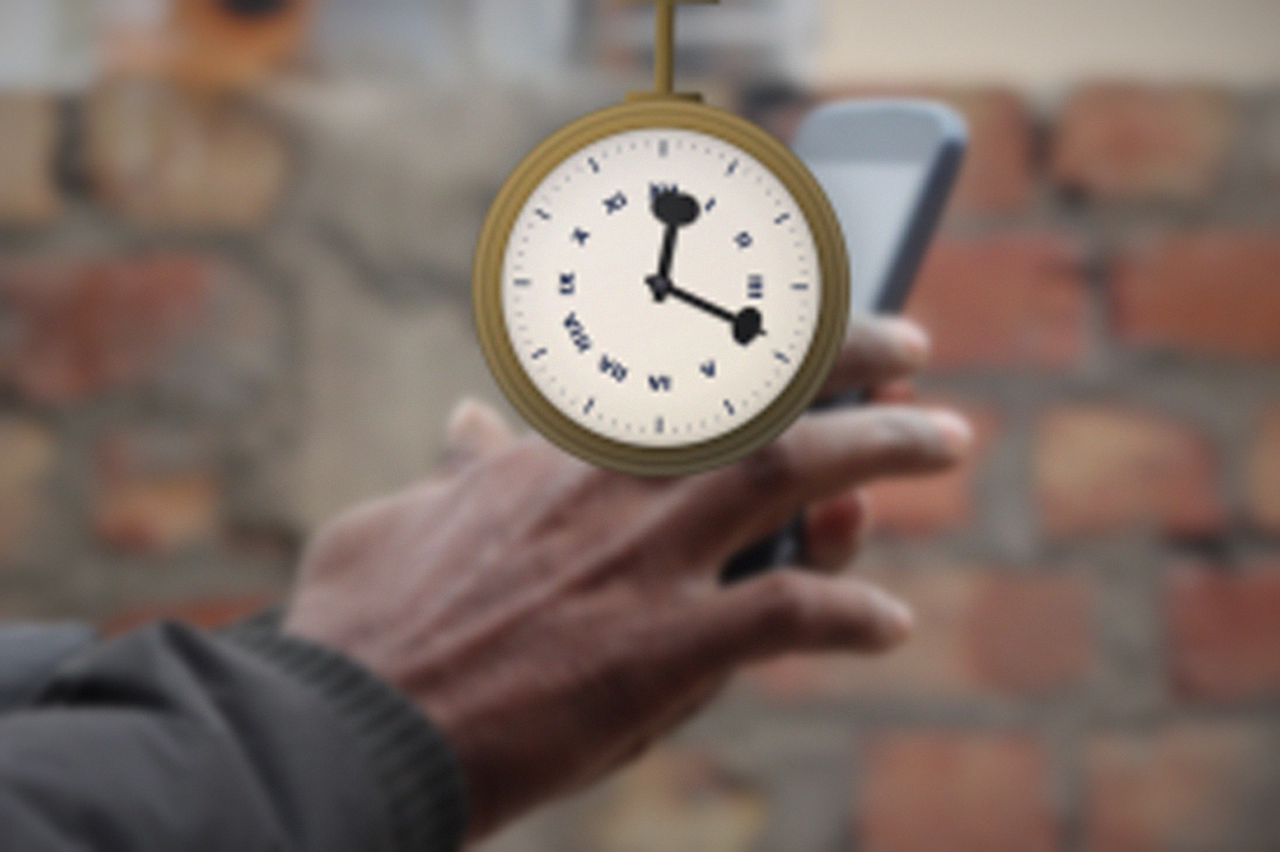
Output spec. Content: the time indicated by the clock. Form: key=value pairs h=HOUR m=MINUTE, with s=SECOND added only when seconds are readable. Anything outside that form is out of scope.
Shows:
h=12 m=19
